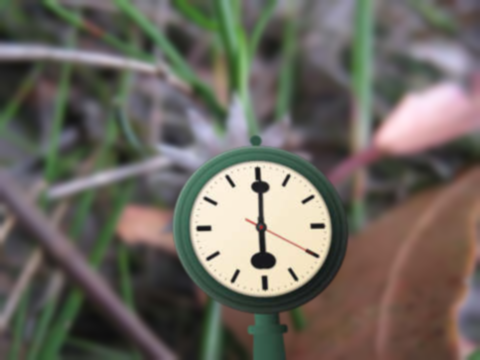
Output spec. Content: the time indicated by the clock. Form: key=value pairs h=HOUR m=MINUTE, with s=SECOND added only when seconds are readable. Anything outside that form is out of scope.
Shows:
h=6 m=0 s=20
